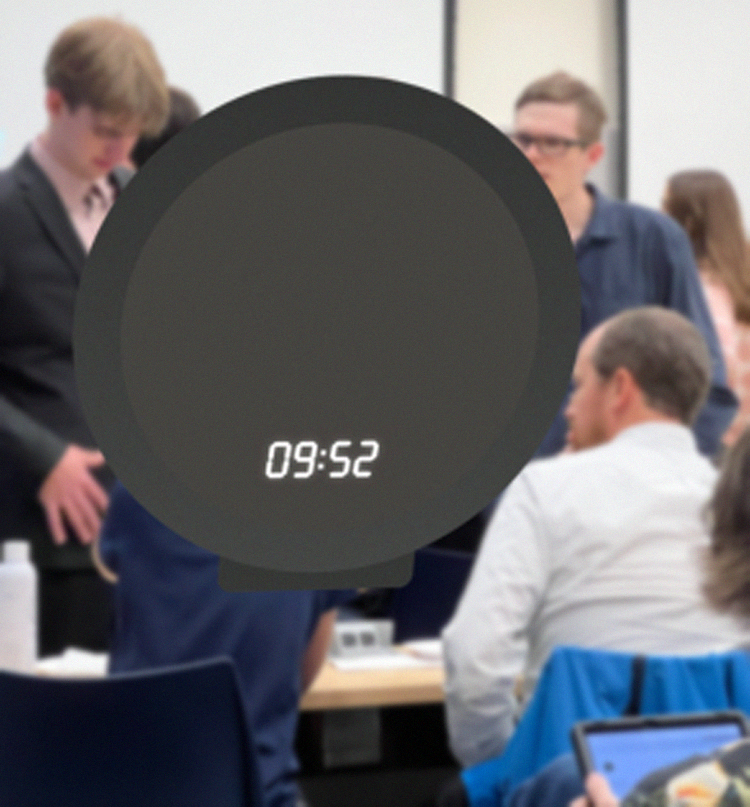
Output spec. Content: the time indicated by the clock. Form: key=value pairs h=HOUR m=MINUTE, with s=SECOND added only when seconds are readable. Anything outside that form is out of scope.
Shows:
h=9 m=52
